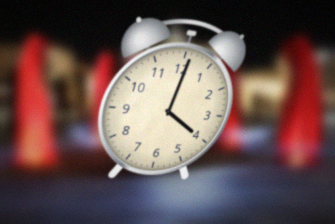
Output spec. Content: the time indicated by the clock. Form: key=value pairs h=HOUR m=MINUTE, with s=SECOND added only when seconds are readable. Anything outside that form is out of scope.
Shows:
h=4 m=1
